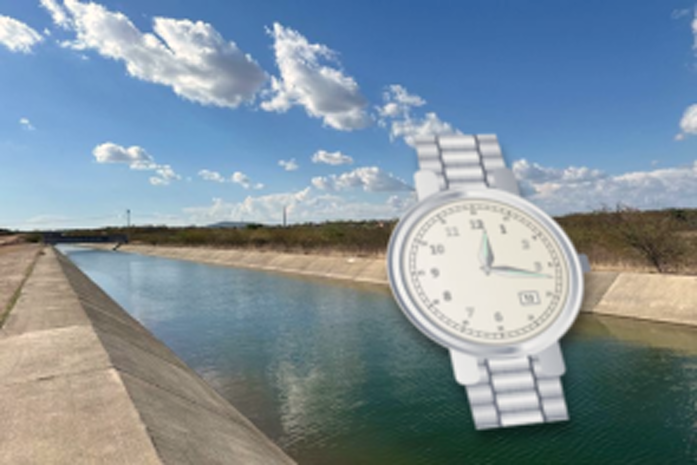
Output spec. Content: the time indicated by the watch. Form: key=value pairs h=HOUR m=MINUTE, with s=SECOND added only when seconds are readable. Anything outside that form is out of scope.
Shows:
h=12 m=17
